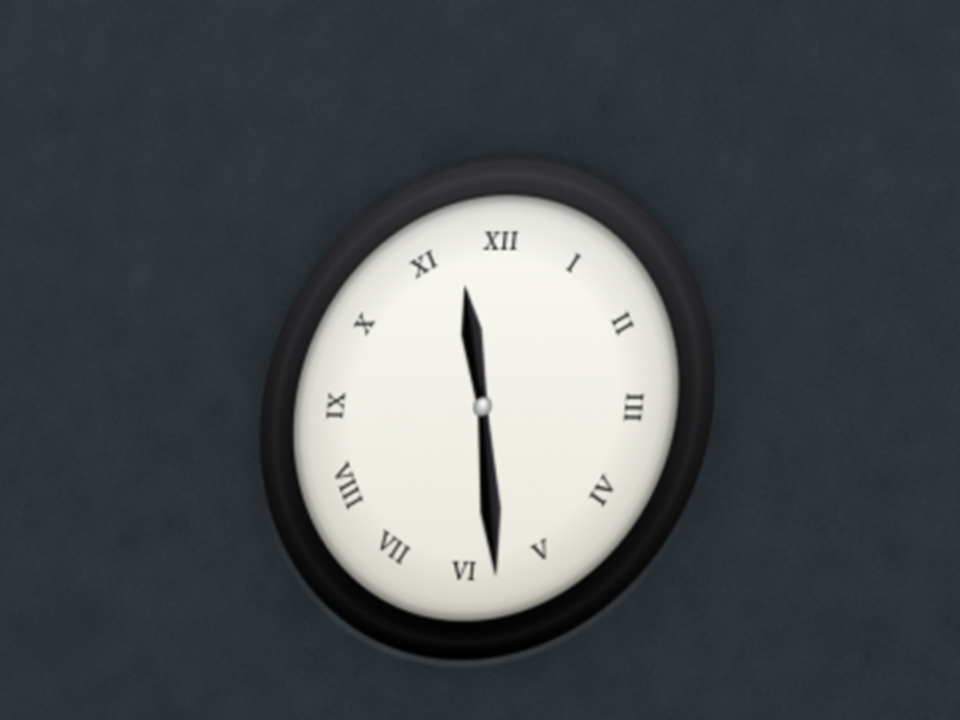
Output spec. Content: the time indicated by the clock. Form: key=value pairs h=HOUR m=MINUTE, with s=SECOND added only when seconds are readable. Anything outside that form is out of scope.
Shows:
h=11 m=28
